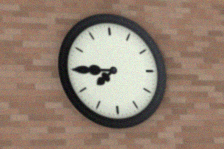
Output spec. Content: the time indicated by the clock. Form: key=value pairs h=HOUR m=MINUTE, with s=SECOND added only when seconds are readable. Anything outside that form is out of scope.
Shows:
h=7 m=45
